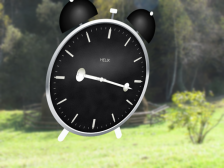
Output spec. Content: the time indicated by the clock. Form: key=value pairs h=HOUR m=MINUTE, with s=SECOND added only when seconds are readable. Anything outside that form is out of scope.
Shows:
h=9 m=17
